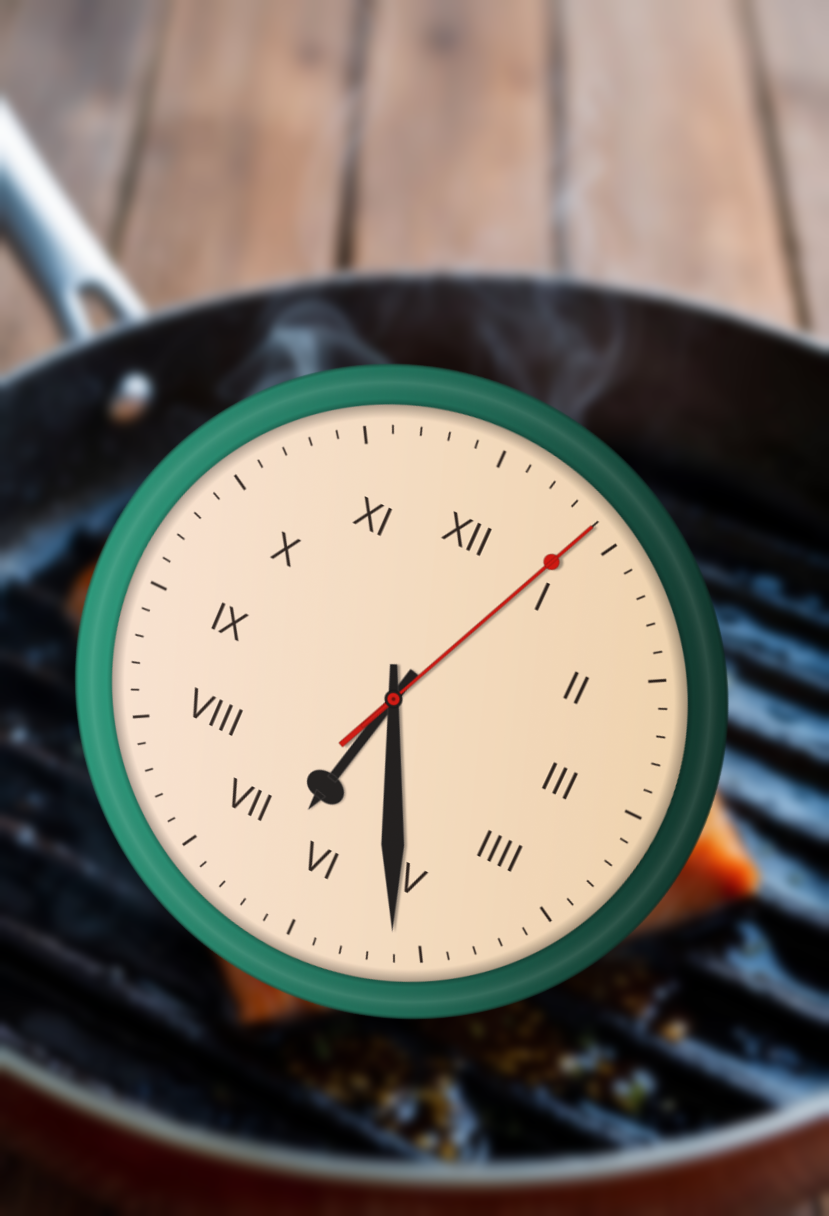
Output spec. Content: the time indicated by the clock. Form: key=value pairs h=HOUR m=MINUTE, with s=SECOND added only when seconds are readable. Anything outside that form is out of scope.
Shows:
h=6 m=26 s=4
